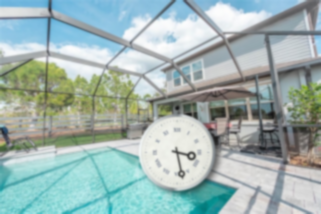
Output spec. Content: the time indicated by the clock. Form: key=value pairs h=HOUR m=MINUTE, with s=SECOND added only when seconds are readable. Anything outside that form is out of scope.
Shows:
h=3 m=28
